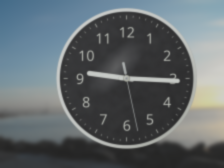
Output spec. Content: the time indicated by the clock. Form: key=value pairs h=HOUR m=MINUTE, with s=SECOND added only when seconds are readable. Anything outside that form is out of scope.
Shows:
h=9 m=15 s=28
